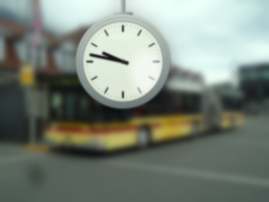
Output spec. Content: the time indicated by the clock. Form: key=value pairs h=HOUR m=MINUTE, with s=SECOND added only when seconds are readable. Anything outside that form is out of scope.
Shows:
h=9 m=47
